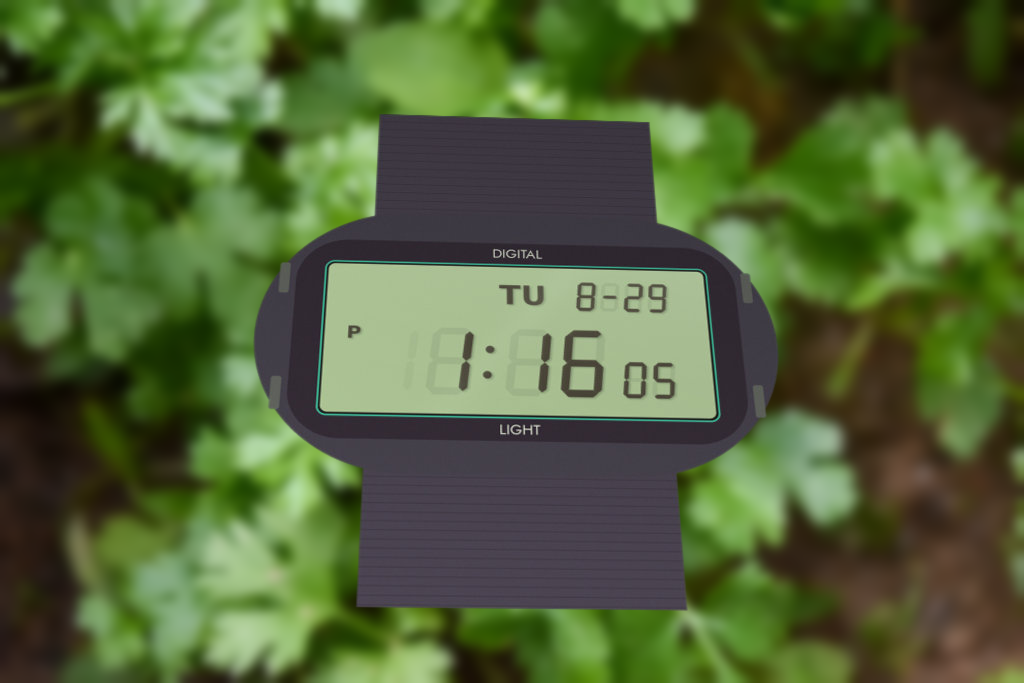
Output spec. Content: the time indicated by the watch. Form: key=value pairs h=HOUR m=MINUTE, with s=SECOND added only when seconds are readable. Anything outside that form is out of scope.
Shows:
h=1 m=16 s=5
